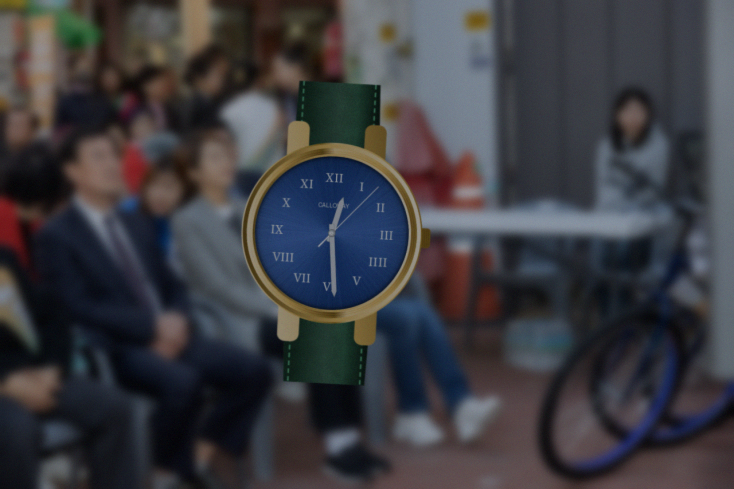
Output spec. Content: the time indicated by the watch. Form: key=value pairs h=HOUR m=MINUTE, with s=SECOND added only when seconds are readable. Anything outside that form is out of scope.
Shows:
h=12 m=29 s=7
